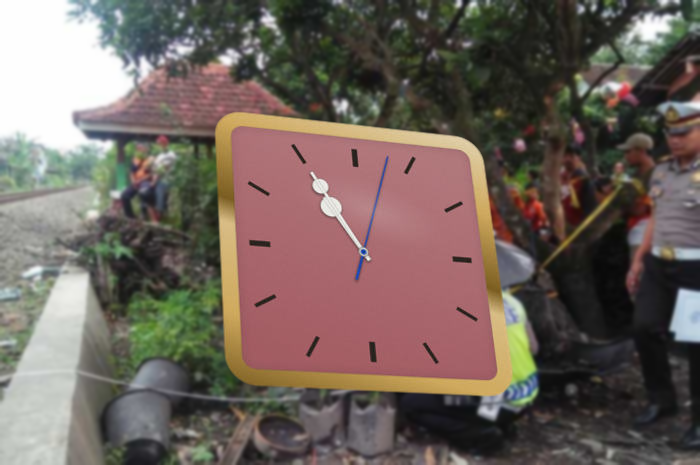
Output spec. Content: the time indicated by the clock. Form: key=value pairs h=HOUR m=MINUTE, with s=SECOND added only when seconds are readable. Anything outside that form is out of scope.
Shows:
h=10 m=55 s=3
